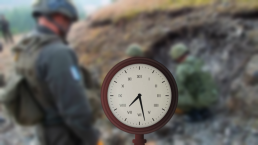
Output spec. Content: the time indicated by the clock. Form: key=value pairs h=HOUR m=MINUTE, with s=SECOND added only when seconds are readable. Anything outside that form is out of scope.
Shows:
h=7 m=28
